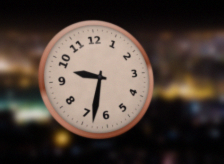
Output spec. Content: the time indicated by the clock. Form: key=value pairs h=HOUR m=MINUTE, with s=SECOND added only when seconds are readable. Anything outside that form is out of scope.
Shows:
h=9 m=33
